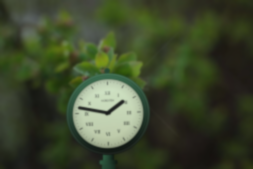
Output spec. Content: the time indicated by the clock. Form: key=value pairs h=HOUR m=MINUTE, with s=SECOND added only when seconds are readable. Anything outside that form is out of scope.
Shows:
h=1 m=47
